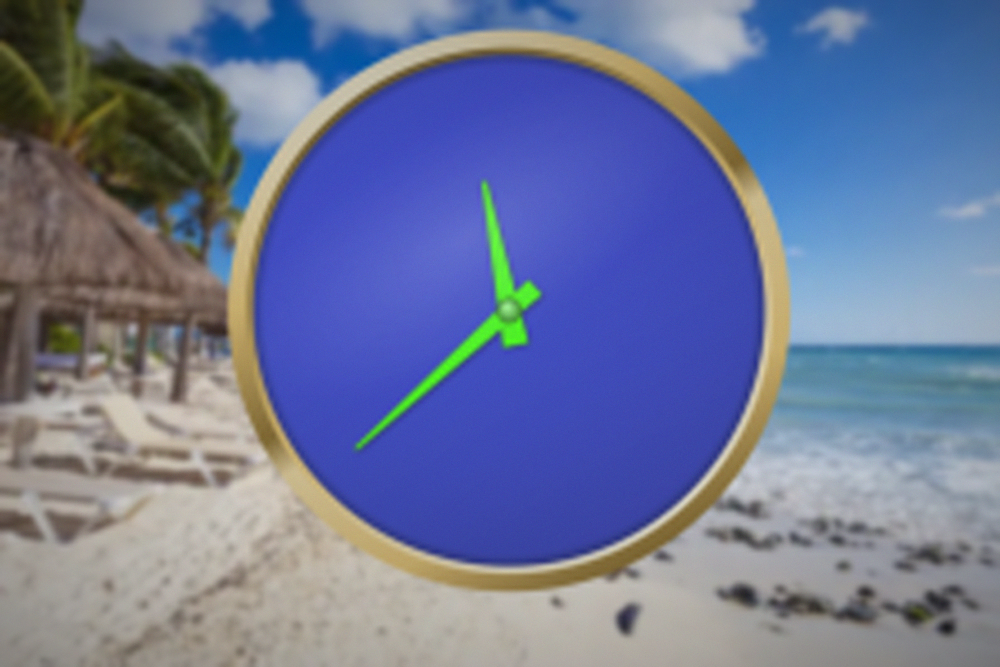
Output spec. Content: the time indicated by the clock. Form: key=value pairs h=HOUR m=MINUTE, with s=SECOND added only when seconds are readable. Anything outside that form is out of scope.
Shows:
h=11 m=38
